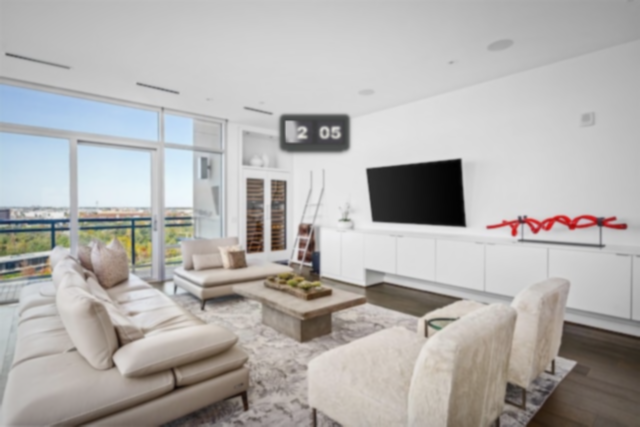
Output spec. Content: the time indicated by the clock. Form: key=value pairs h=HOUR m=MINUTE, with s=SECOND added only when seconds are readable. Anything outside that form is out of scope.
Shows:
h=2 m=5
